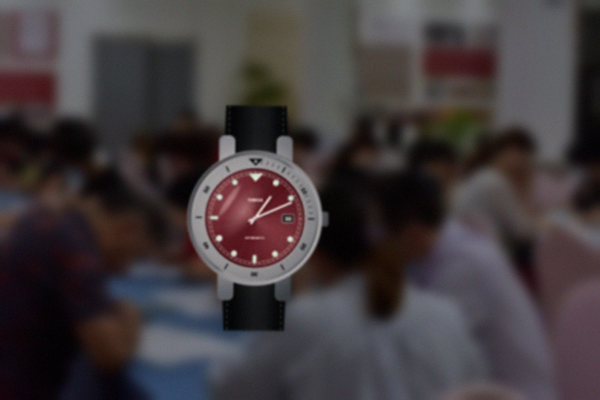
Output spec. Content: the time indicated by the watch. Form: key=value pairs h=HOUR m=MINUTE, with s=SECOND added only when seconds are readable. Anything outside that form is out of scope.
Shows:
h=1 m=11
